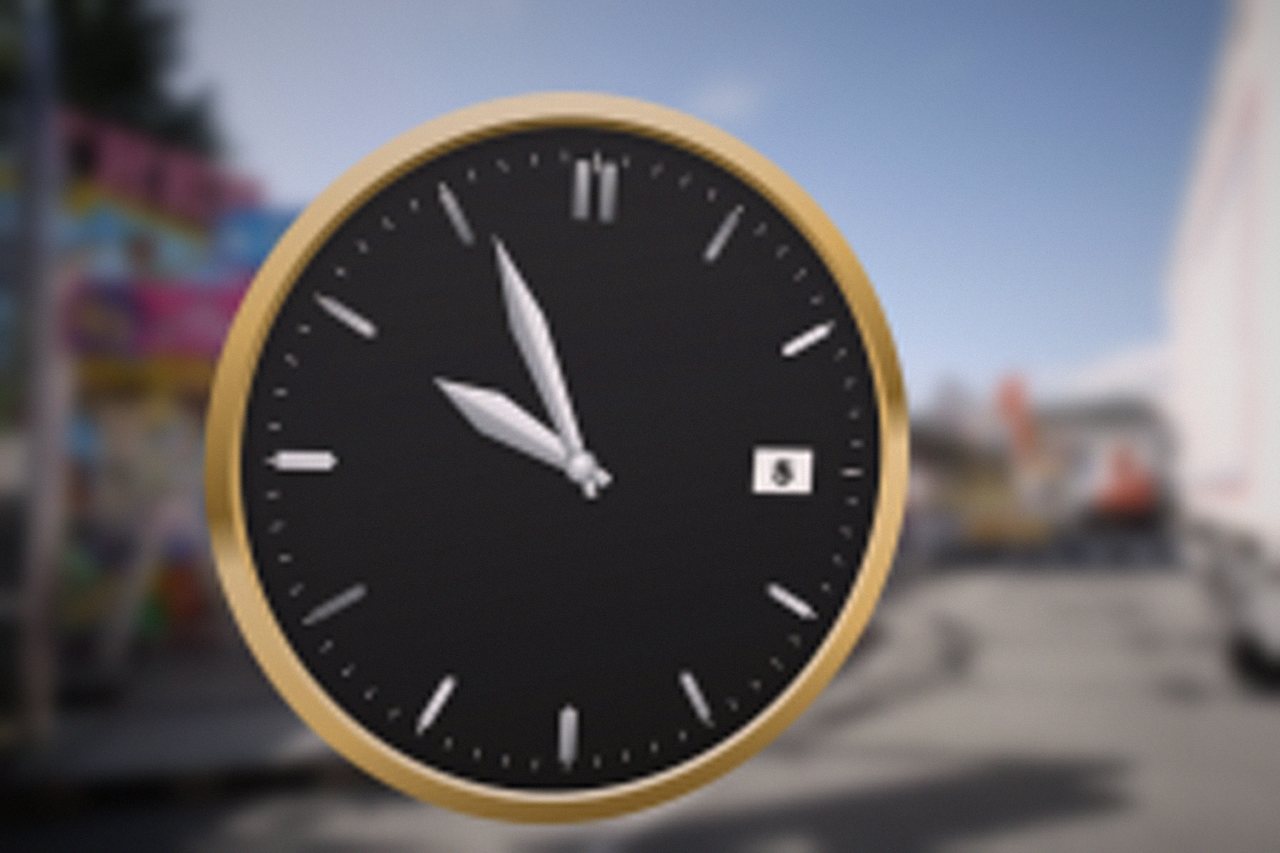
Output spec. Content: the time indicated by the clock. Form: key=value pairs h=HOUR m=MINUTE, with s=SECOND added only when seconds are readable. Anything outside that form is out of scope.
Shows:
h=9 m=56
